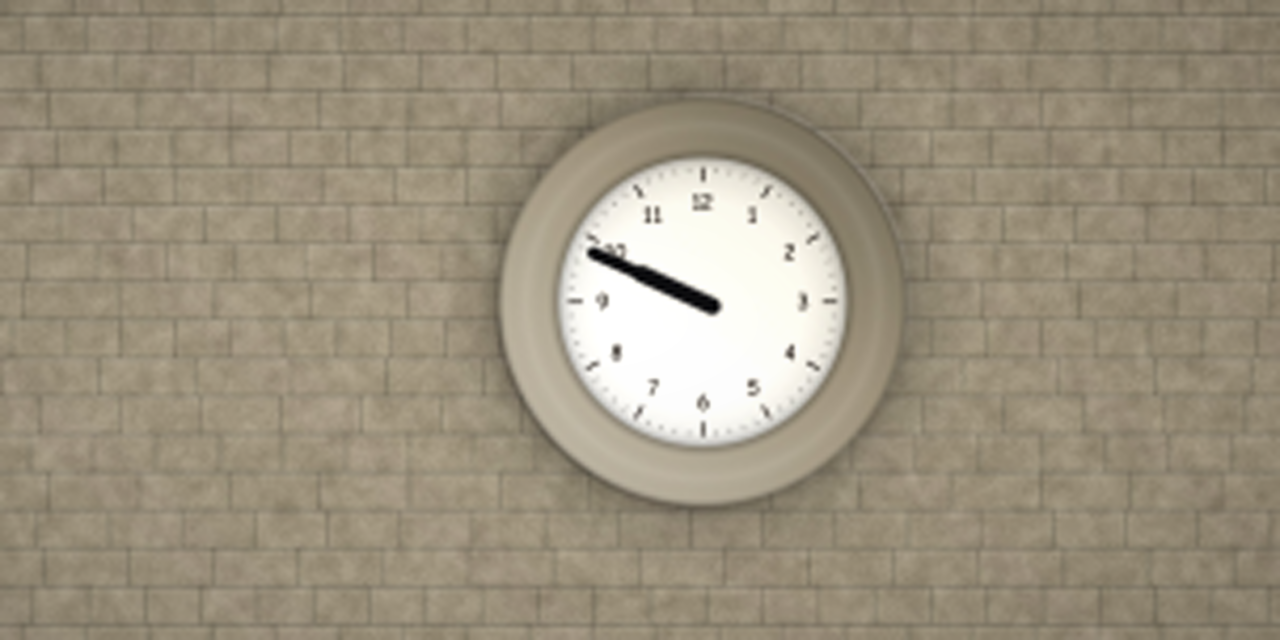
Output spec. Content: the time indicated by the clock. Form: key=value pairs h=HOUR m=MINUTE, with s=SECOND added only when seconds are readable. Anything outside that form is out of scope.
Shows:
h=9 m=49
